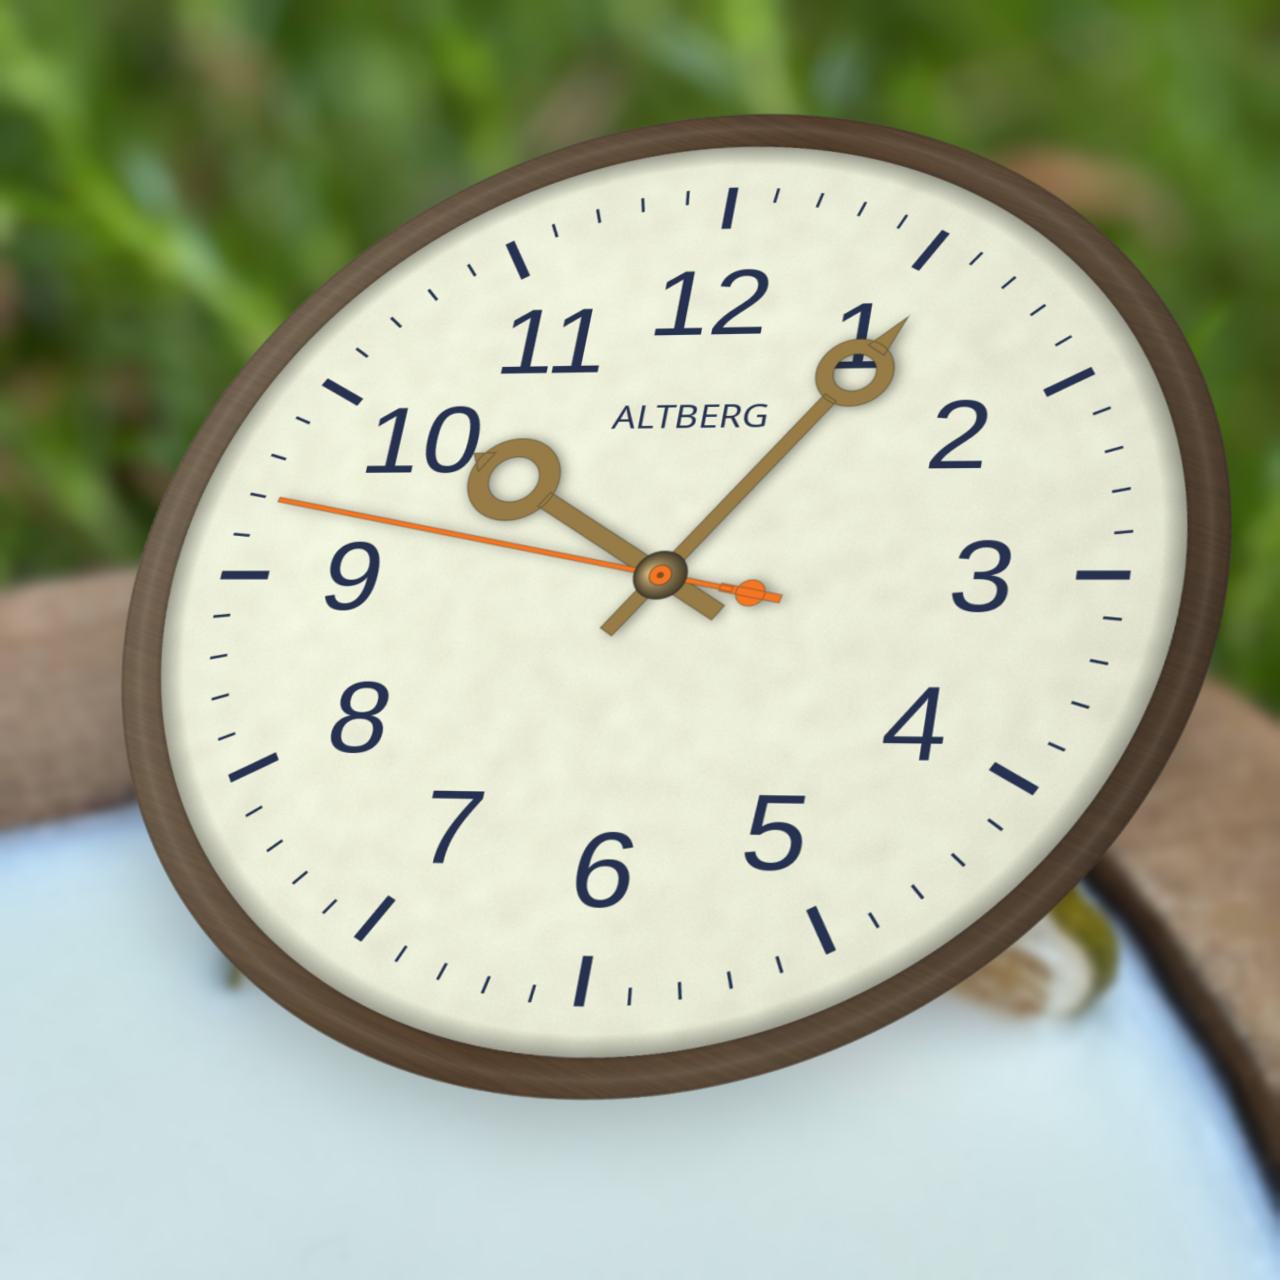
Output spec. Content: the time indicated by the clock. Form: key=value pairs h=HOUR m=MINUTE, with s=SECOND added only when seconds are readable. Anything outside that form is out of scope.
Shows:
h=10 m=5 s=47
